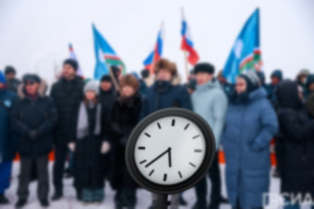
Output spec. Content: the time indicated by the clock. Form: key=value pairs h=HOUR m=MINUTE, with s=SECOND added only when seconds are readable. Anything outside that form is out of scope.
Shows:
h=5 m=38
